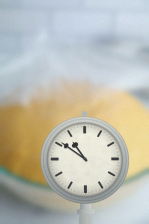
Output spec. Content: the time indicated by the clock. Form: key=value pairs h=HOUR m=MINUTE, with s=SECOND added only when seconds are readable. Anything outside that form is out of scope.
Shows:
h=10 m=51
